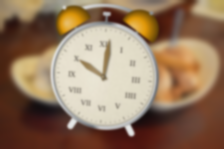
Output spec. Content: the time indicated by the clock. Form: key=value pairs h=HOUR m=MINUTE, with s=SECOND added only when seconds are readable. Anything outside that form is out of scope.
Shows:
h=10 m=1
